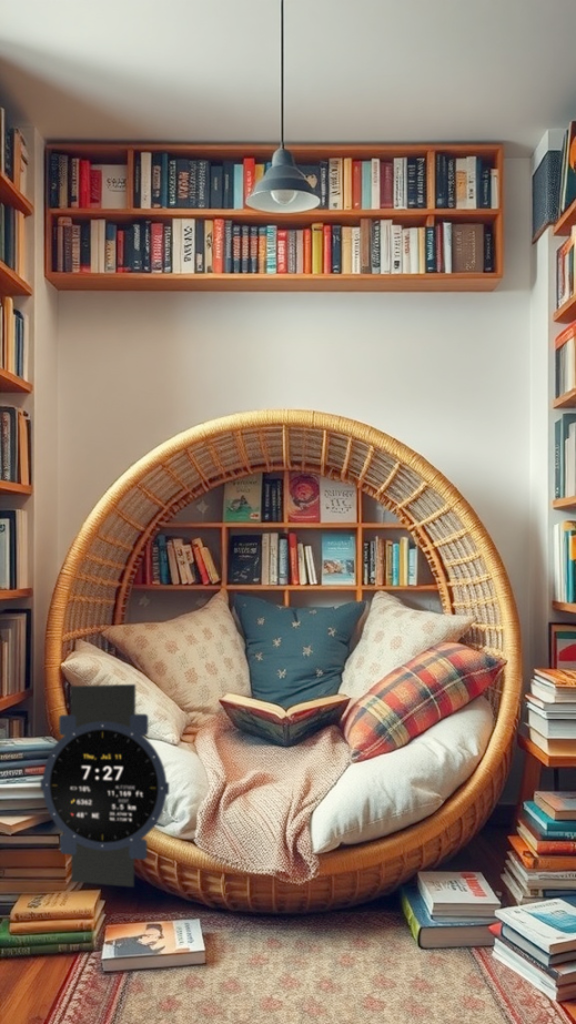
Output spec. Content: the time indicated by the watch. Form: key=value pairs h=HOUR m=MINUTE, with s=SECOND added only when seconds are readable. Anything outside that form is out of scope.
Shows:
h=7 m=27
